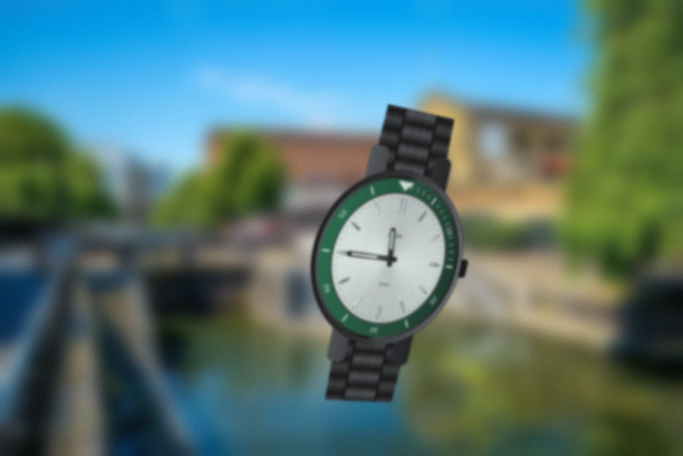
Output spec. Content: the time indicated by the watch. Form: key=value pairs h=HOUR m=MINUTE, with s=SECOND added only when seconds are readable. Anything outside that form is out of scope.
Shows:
h=11 m=45
